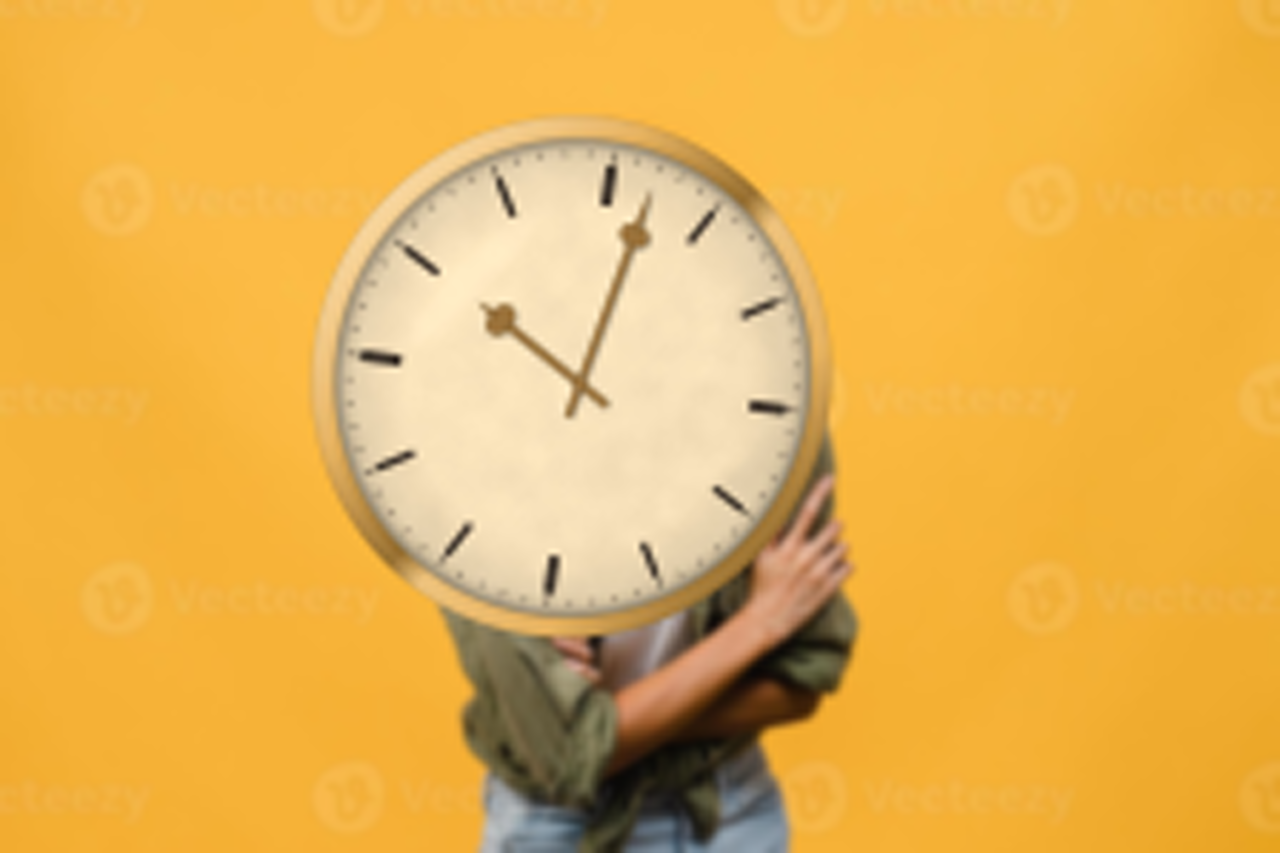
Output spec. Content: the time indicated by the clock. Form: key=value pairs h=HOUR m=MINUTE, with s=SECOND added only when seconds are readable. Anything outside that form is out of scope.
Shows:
h=10 m=2
